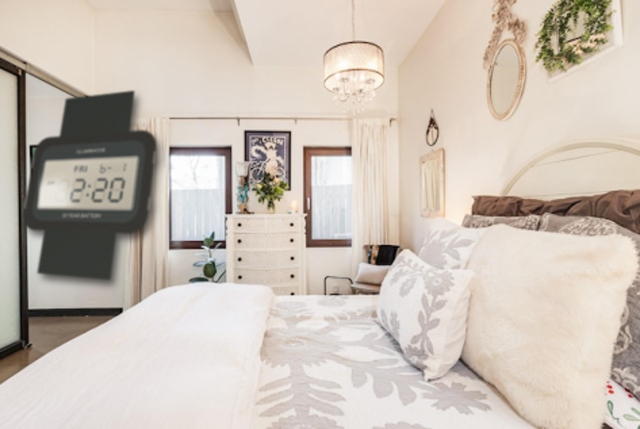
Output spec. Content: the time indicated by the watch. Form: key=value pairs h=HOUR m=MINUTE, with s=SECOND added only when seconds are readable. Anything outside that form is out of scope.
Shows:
h=2 m=20
